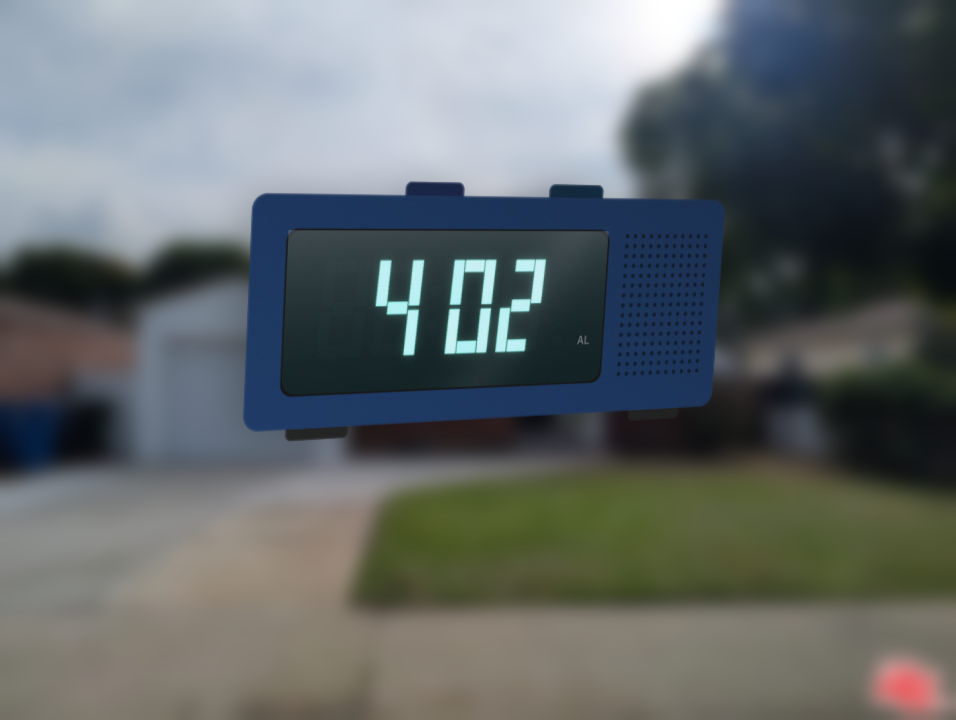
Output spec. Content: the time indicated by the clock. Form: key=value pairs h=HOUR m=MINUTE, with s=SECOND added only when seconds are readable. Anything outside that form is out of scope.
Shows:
h=4 m=2
